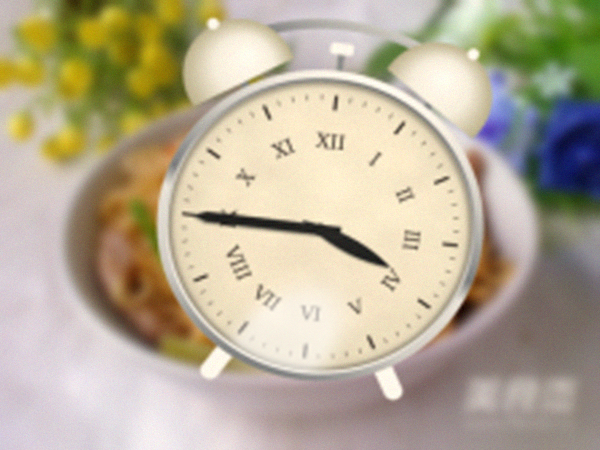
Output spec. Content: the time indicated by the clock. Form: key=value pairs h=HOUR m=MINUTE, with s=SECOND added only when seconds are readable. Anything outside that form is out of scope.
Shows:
h=3 m=45
